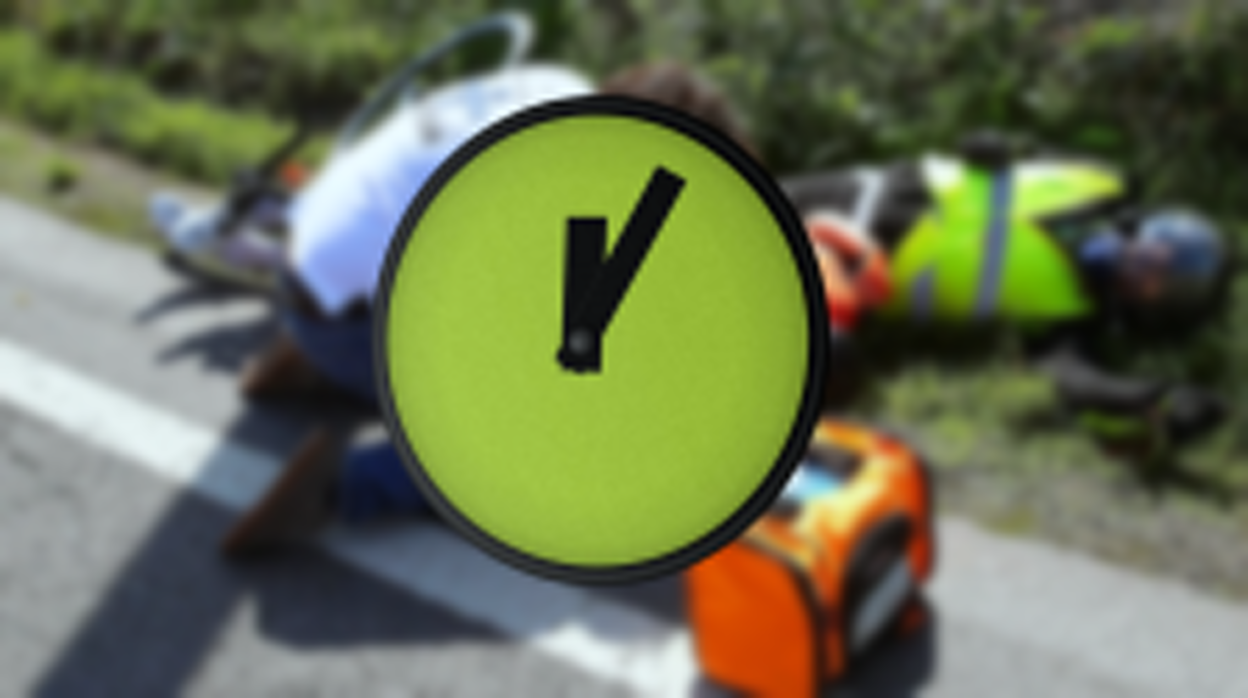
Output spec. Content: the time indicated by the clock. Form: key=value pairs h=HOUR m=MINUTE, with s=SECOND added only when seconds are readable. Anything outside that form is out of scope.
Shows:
h=12 m=5
